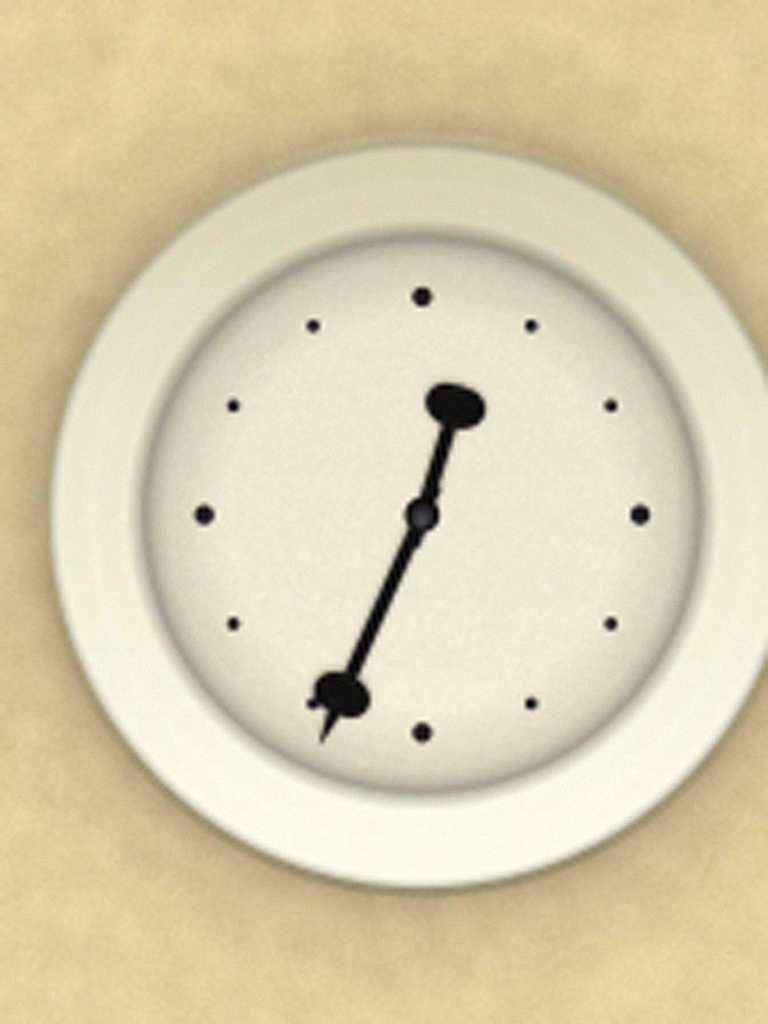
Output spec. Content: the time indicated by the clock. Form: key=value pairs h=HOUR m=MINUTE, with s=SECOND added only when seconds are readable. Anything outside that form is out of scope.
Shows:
h=12 m=34
